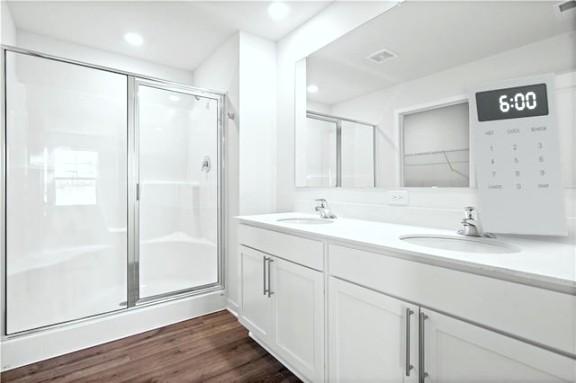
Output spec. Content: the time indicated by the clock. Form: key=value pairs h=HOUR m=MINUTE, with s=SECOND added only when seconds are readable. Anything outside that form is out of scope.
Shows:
h=6 m=0
